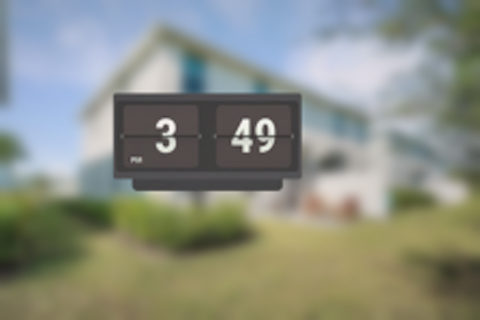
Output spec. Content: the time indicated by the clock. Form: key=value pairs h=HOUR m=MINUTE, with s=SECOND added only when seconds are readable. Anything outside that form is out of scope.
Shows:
h=3 m=49
